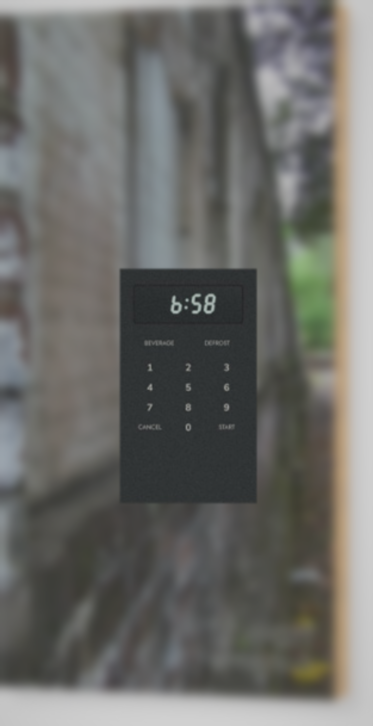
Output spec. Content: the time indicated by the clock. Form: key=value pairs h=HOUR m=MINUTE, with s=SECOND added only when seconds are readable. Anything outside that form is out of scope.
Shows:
h=6 m=58
